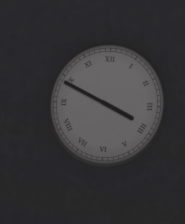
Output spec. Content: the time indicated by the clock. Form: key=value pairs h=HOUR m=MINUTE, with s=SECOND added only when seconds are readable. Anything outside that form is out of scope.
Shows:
h=3 m=49
